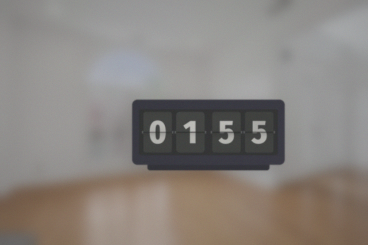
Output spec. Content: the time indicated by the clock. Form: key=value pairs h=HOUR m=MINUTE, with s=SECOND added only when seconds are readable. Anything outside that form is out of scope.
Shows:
h=1 m=55
